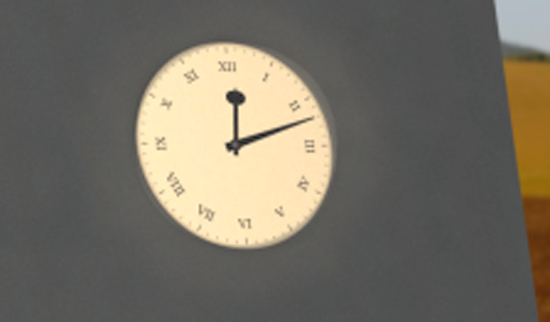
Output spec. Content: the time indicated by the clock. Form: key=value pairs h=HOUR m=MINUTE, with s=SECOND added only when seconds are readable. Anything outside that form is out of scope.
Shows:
h=12 m=12
